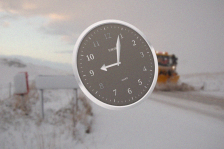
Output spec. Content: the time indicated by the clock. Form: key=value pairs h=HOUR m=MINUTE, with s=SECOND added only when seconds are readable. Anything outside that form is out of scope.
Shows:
h=9 m=4
